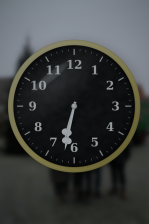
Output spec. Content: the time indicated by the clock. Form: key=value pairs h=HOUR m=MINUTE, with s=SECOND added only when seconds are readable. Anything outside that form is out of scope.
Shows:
h=6 m=32
